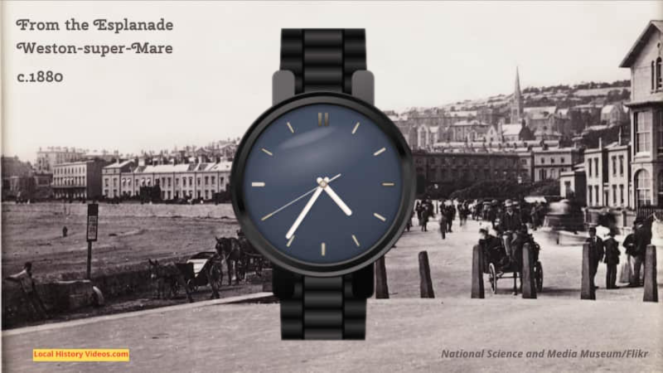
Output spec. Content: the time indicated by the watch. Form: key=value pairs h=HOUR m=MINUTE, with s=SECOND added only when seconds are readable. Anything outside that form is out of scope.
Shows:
h=4 m=35 s=40
